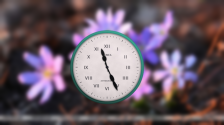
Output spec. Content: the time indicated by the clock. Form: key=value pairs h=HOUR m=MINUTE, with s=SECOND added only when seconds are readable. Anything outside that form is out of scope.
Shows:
h=11 m=26
